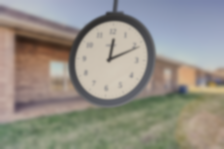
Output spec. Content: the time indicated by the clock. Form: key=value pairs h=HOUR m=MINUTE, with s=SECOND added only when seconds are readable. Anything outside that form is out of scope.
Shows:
h=12 m=11
